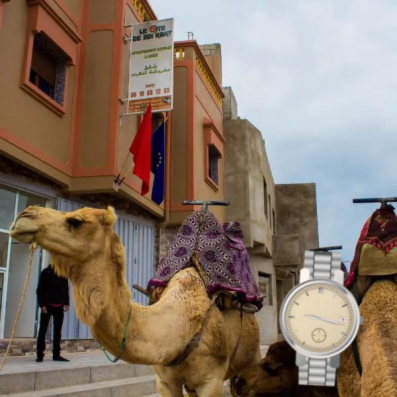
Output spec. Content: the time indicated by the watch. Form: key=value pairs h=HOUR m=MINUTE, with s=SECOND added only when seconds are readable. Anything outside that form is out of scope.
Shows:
h=9 m=17
